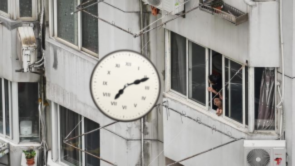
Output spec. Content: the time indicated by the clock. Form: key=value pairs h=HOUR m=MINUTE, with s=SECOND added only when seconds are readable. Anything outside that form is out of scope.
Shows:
h=7 m=11
